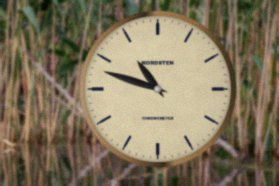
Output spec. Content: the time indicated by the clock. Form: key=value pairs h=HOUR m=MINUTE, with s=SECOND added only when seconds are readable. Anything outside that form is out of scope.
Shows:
h=10 m=48
